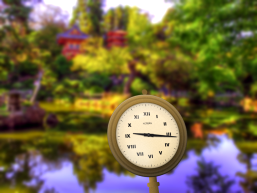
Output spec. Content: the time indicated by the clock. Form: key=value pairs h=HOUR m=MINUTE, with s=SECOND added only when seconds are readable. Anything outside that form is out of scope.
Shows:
h=9 m=16
